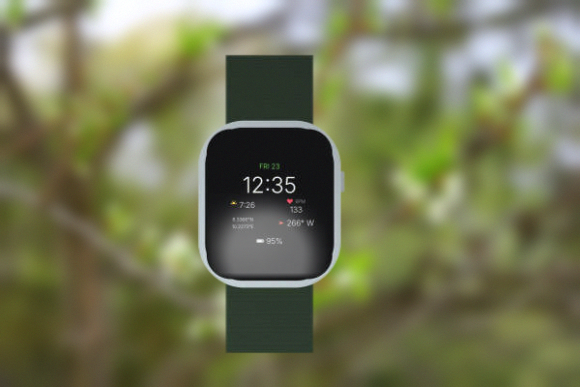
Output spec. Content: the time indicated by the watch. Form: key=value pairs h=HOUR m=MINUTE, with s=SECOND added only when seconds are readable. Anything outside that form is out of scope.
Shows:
h=12 m=35
